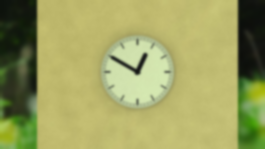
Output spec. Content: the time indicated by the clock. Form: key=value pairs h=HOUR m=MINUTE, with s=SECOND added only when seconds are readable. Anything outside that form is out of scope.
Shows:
h=12 m=50
